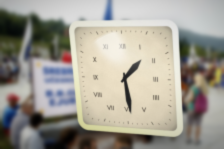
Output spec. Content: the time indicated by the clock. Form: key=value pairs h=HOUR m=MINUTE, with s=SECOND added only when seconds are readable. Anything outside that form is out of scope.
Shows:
h=1 m=29
